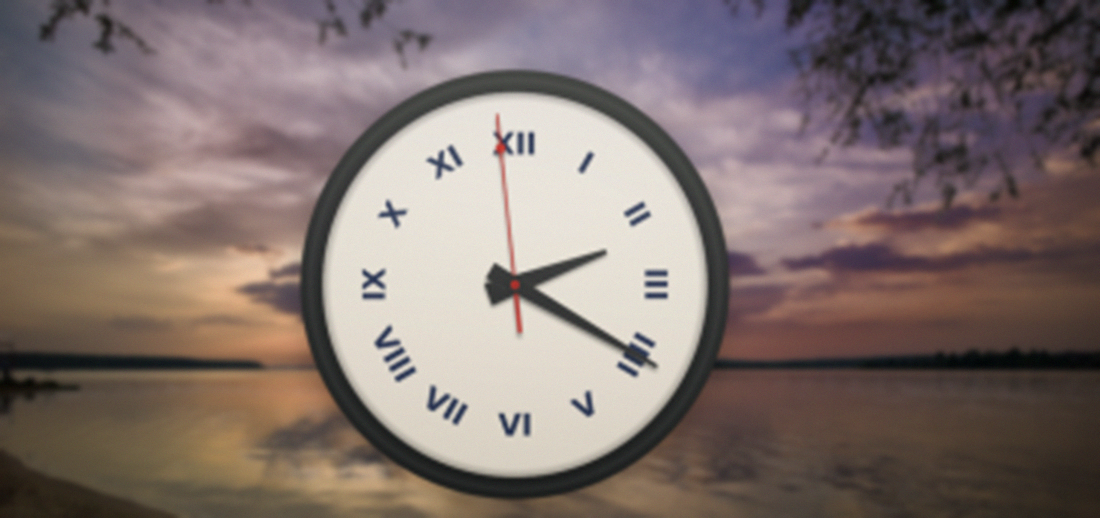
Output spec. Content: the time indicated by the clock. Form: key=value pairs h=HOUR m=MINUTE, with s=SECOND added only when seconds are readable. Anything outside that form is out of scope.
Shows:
h=2 m=19 s=59
